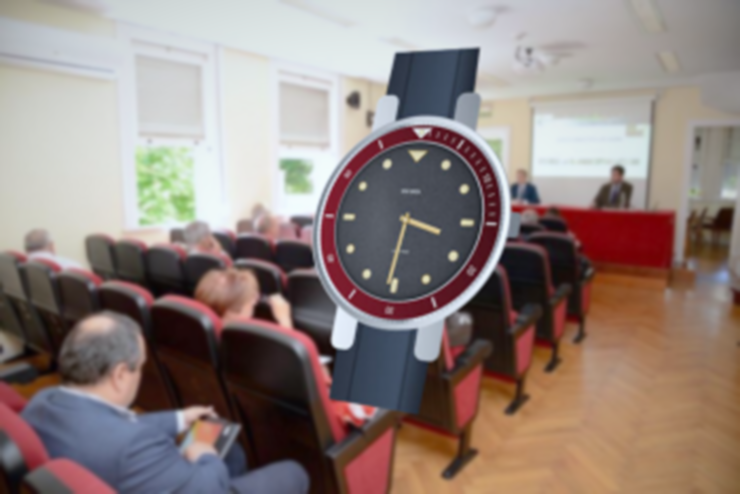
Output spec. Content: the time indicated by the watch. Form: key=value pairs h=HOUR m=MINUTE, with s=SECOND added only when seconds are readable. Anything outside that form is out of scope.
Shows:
h=3 m=31
